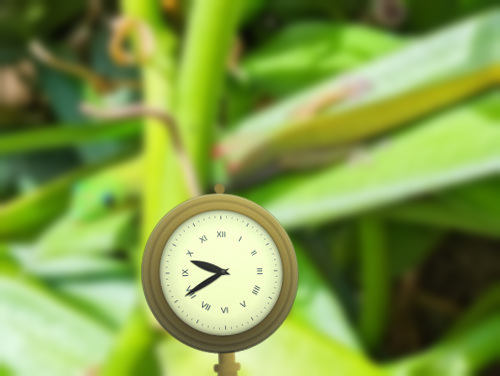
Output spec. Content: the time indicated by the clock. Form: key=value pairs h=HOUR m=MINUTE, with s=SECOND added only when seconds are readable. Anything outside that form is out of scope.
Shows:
h=9 m=40
